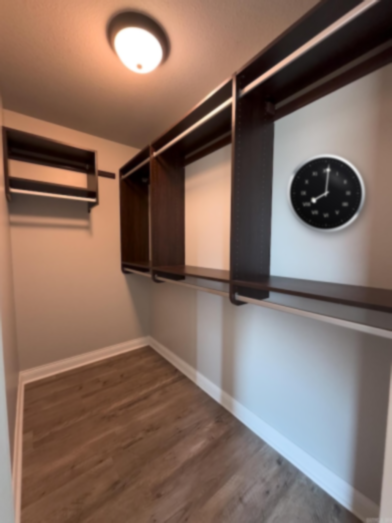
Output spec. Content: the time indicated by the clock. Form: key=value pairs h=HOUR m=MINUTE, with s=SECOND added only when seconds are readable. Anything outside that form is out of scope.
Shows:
h=8 m=1
